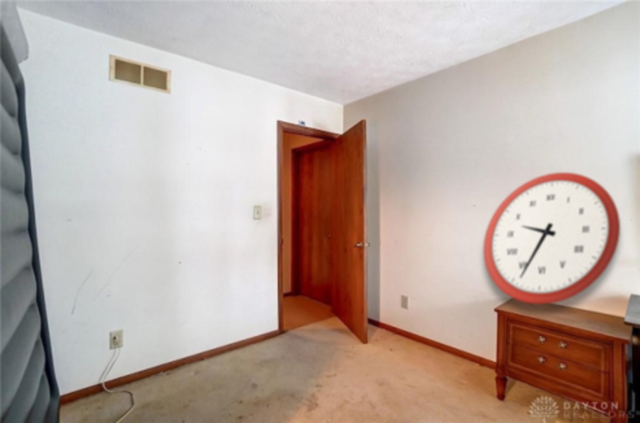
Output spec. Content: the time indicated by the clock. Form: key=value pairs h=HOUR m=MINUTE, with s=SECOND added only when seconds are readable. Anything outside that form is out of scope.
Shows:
h=9 m=34
